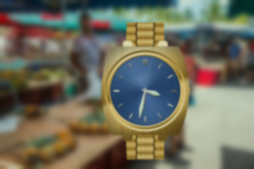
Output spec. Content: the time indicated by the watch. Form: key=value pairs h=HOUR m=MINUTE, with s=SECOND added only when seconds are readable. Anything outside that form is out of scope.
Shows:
h=3 m=32
